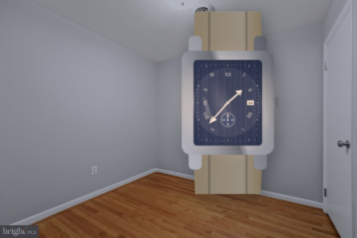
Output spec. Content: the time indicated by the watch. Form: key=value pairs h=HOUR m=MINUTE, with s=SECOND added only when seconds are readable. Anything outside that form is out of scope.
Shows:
h=1 m=37
